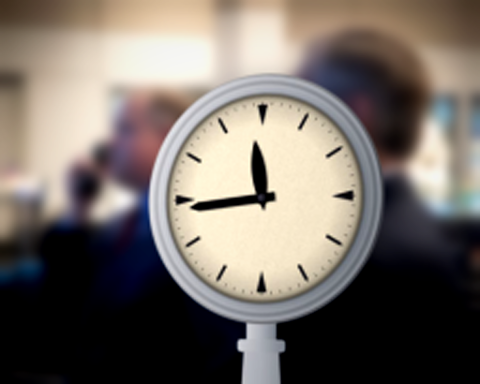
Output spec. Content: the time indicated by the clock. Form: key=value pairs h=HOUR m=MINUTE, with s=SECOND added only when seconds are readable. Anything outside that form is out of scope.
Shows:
h=11 m=44
